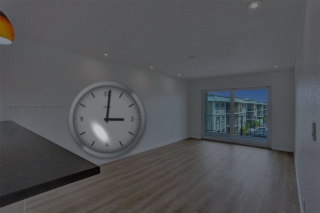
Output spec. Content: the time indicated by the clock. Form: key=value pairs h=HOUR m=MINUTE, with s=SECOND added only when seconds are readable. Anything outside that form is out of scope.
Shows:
h=3 m=1
